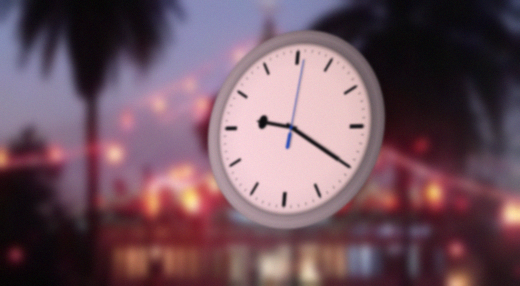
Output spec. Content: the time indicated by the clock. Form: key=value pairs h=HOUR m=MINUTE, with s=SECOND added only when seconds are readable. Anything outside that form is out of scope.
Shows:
h=9 m=20 s=1
